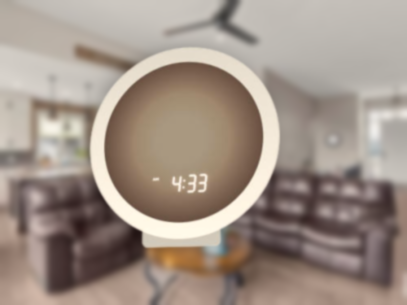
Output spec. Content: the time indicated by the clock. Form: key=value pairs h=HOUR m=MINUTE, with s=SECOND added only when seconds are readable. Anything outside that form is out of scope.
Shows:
h=4 m=33
